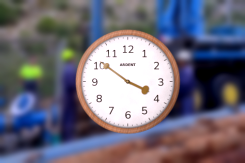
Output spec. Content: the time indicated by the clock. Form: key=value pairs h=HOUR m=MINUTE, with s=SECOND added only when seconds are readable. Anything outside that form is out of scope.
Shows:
h=3 m=51
